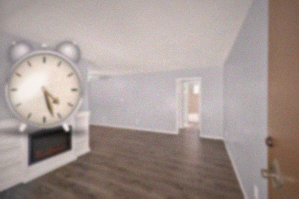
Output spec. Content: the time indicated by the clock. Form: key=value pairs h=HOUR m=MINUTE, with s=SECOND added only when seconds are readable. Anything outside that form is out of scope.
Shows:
h=4 m=27
